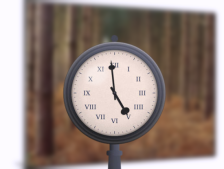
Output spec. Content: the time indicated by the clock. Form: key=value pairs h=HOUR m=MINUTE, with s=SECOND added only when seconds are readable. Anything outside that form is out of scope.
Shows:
h=4 m=59
